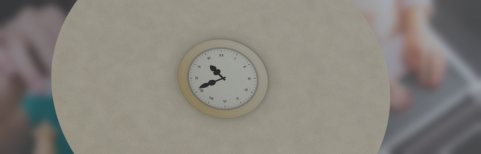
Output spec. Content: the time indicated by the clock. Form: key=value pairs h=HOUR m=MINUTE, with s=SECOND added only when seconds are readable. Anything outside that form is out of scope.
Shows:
h=10 m=41
